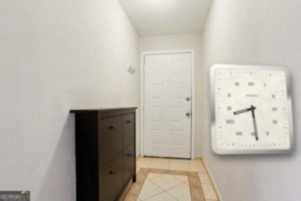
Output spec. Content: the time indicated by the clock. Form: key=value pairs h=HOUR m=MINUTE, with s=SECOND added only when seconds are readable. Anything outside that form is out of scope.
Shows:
h=8 m=29
